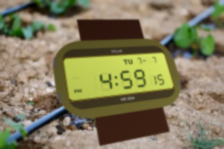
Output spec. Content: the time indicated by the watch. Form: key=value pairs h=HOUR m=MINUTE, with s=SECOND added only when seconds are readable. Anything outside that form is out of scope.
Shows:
h=4 m=59 s=15
